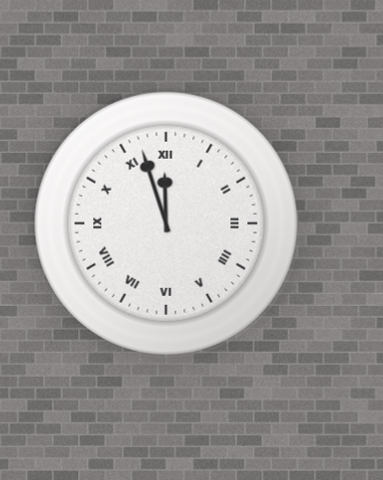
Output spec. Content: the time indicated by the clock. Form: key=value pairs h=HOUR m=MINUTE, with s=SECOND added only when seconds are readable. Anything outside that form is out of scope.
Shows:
h=11 m=57
